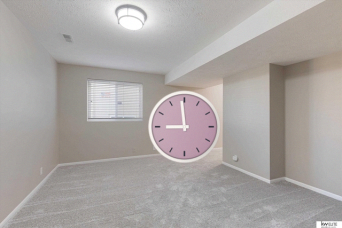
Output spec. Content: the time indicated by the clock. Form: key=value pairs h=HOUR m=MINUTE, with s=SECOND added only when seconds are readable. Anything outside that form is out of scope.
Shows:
h=8 m=59
